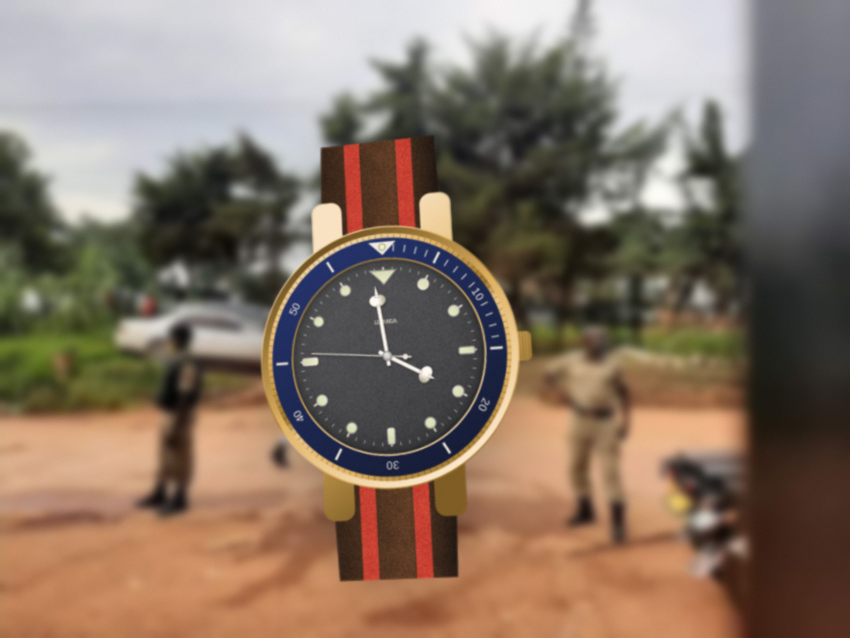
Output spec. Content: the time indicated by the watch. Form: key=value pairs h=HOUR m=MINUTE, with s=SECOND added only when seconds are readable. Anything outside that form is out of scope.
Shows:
h=3 m=58 s=46
